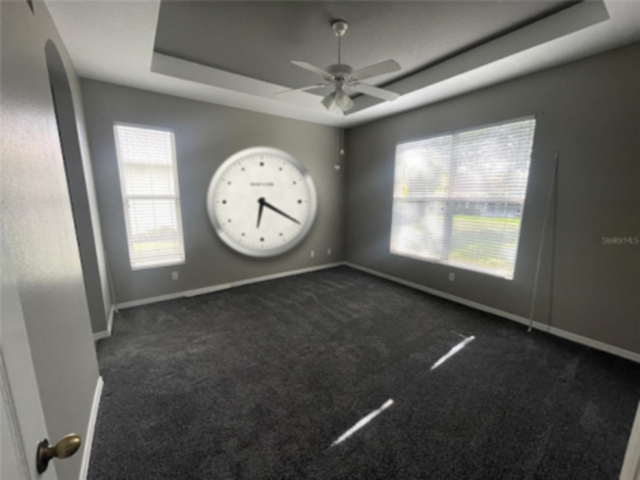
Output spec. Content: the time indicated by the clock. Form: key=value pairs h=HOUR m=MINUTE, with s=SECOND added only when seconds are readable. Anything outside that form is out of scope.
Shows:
h=6 m=20
